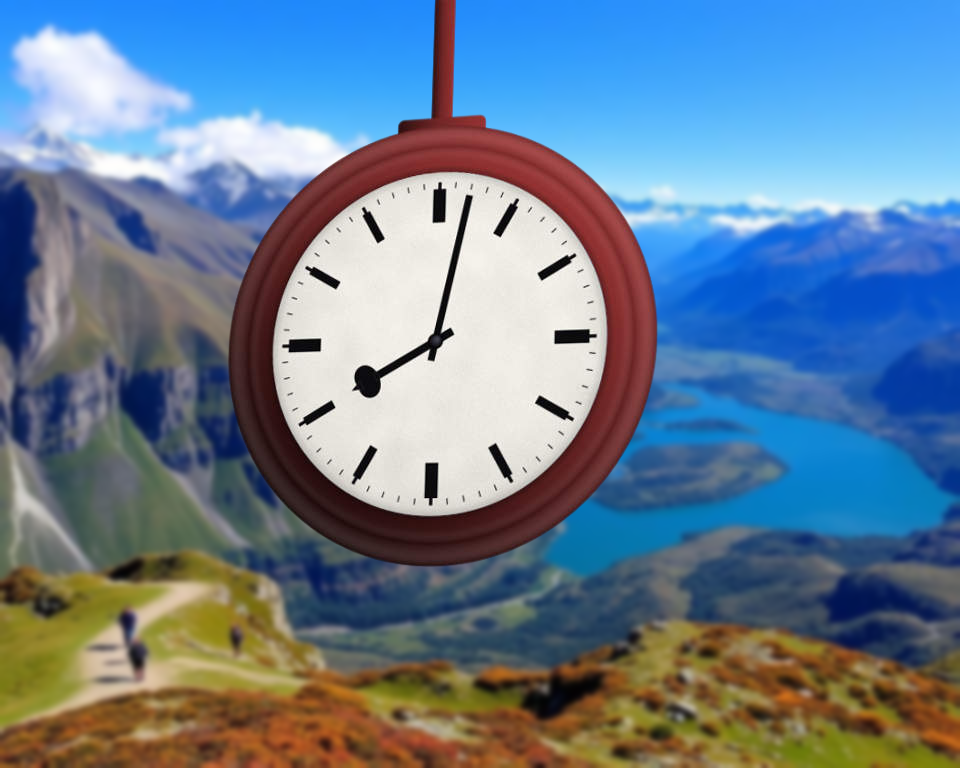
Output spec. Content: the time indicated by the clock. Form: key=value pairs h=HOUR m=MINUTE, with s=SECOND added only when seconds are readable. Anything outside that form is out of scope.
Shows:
h=8 m=2
